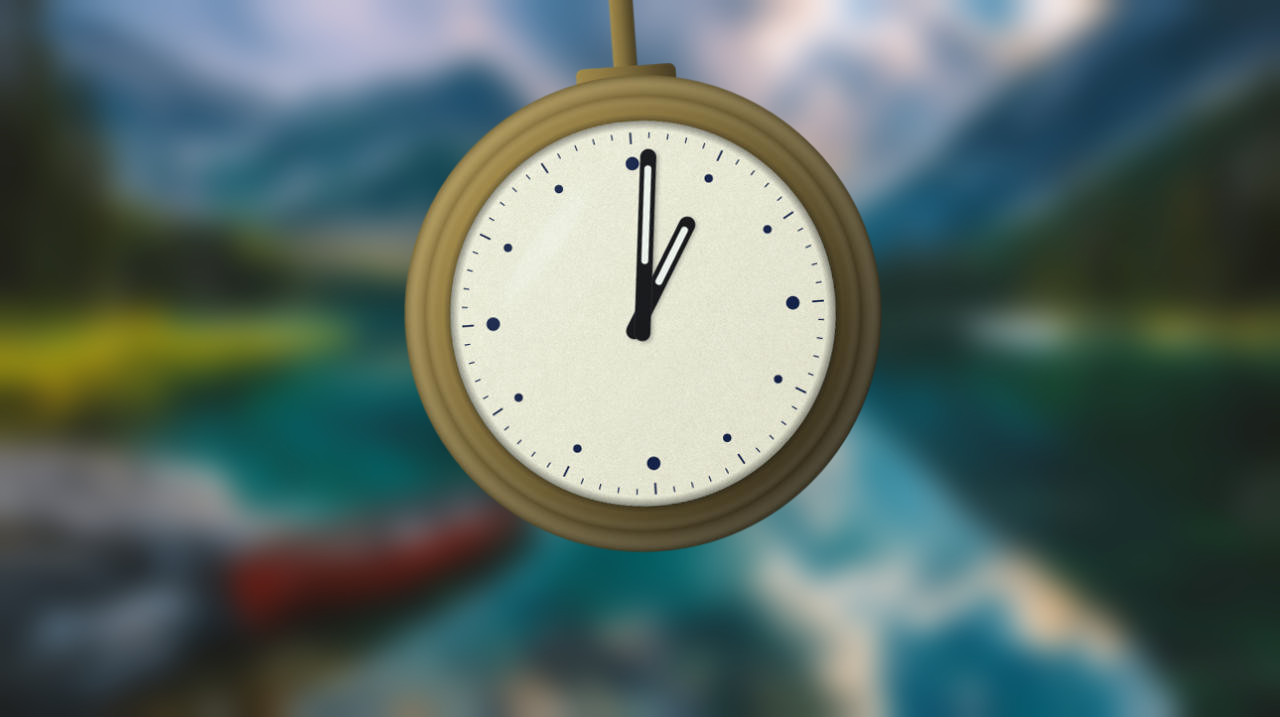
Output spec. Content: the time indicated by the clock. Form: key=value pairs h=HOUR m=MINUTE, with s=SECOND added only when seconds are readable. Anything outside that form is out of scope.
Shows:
h=1 m=1
